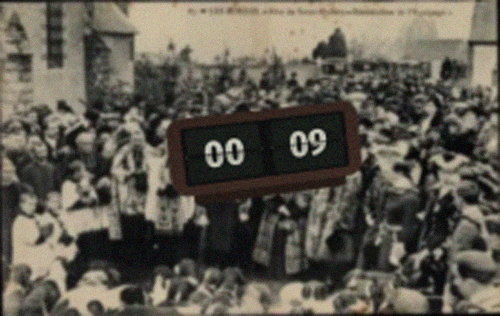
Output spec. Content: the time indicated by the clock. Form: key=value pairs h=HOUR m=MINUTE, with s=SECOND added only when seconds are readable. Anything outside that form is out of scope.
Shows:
h=0 m=9
